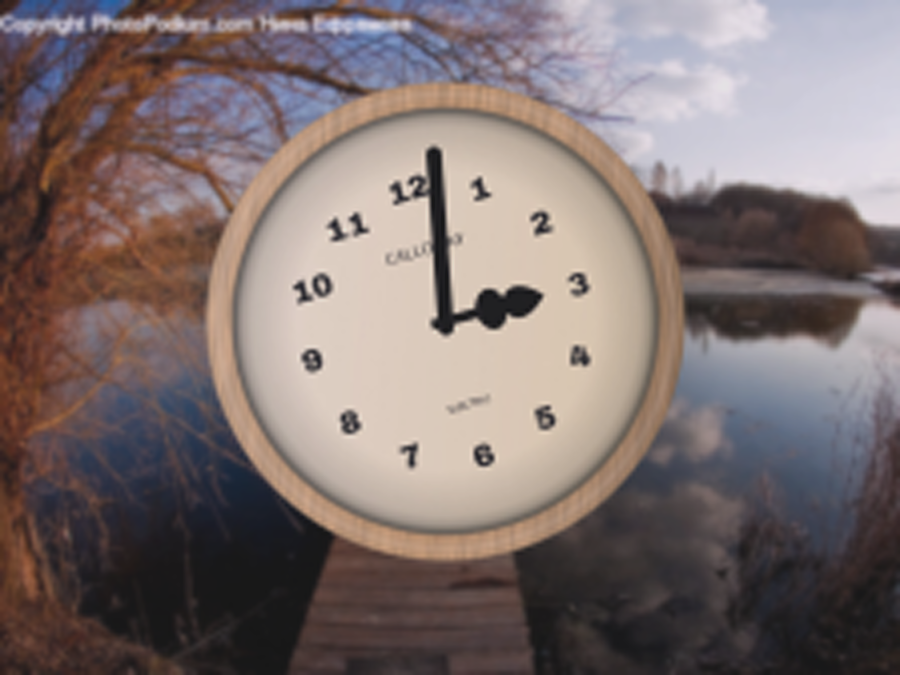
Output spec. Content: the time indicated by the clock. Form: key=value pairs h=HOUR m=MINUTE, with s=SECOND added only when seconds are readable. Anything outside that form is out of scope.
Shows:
h=3 m=2
